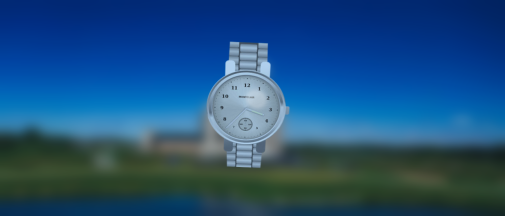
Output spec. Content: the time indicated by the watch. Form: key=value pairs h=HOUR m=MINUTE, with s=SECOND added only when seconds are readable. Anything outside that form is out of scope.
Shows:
h=3 m=37
